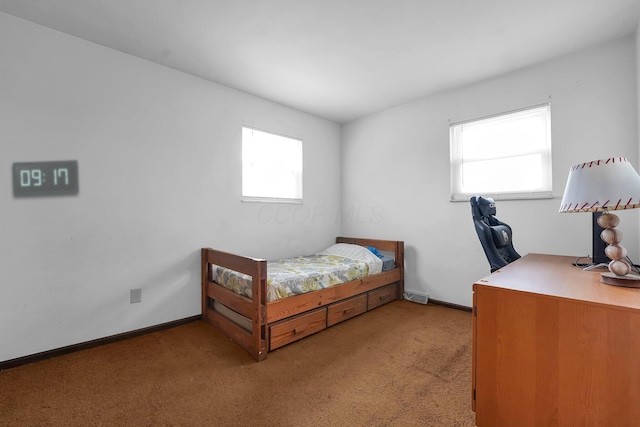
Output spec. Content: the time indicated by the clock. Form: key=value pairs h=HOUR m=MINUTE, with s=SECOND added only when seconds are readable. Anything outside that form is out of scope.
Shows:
h=9 m=17
